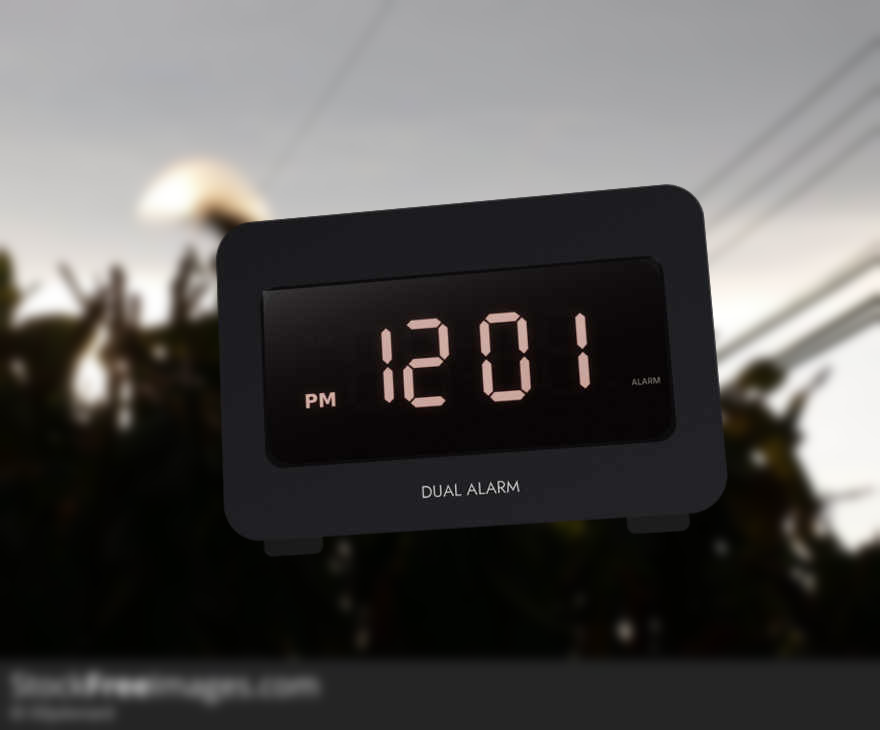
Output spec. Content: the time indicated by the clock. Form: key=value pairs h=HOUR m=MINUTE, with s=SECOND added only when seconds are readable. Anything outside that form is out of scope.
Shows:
h=12 m=1
